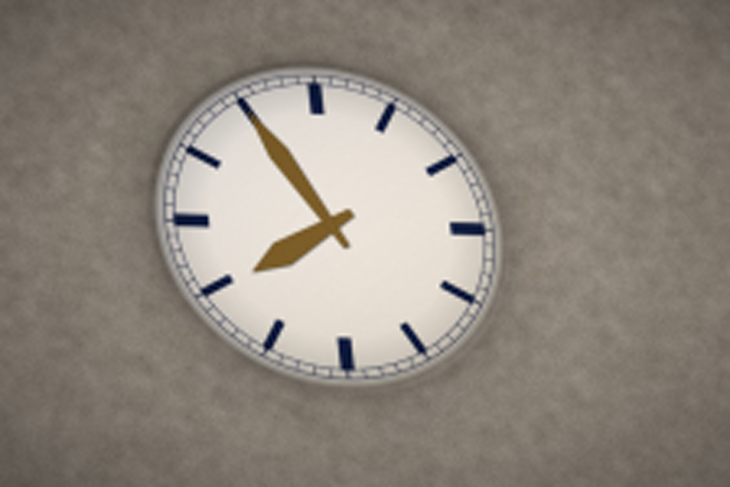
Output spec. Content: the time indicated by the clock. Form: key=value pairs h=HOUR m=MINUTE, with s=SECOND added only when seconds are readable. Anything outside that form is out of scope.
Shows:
h=7 m=55
